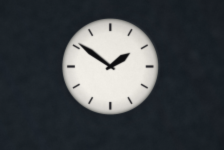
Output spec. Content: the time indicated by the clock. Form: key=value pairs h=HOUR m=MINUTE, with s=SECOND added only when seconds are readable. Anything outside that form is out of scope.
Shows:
h=1 m=51
